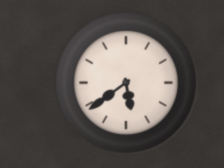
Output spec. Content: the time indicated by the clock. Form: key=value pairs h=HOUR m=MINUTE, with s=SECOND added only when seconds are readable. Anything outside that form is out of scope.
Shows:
h=5 m=39
